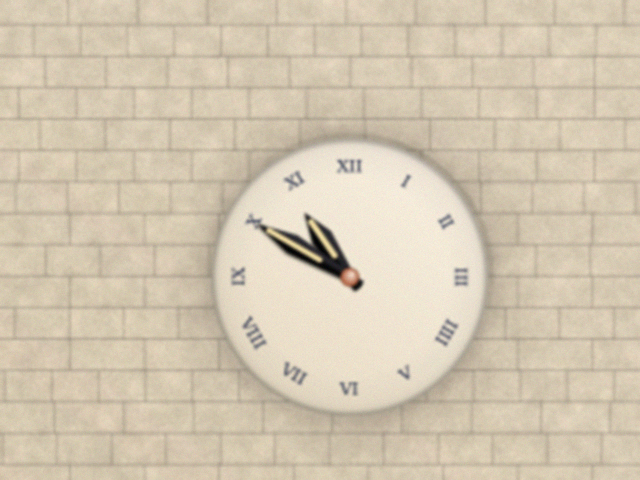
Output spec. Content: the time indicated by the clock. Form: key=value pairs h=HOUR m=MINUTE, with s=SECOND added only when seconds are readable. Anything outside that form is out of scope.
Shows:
h=10 m=50
